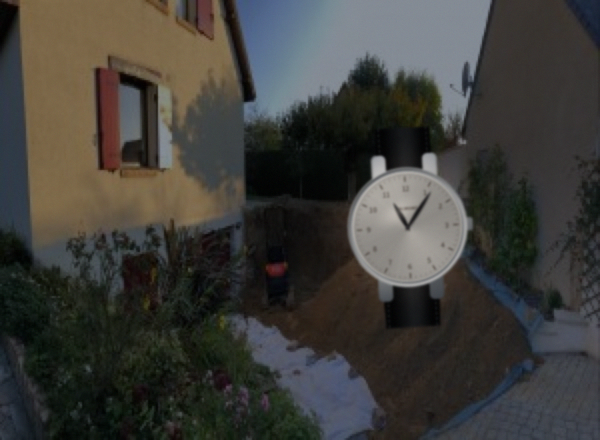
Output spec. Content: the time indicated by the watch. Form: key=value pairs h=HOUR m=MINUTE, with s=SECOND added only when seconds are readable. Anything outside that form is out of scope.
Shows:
h=11 m=6
